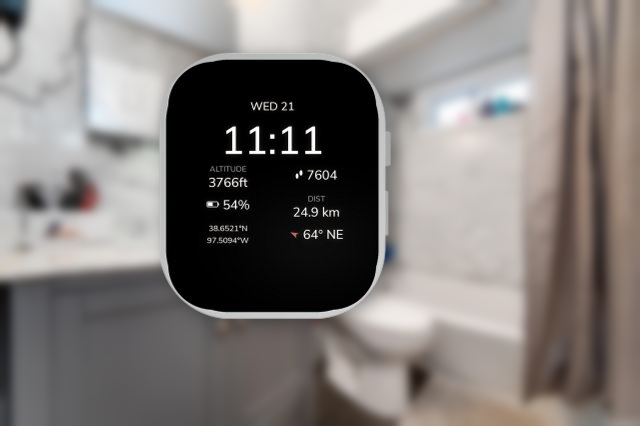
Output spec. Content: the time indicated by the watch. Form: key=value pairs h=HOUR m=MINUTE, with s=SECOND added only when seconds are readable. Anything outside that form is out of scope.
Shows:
h=11 m=11
